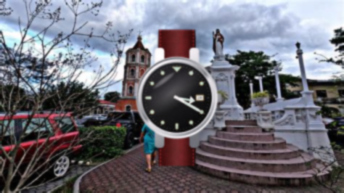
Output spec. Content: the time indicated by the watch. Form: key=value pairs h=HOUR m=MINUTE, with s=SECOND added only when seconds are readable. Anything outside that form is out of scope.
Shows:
h=3 m=20
